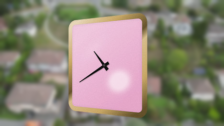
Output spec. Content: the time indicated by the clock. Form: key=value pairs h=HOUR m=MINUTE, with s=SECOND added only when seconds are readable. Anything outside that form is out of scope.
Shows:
h=10 m=40
